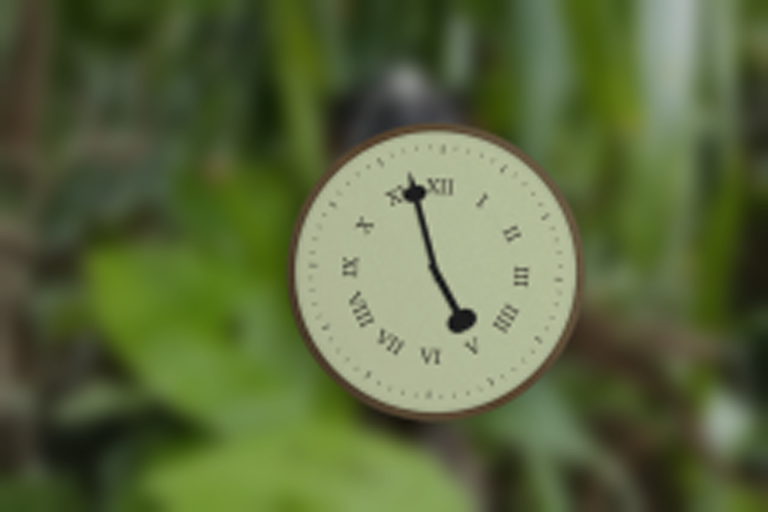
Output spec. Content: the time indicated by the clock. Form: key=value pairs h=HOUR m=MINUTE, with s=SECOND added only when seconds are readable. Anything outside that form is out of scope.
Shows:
h=4 m=57
